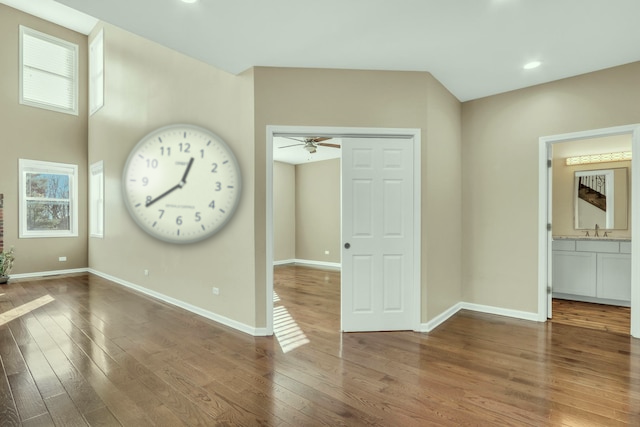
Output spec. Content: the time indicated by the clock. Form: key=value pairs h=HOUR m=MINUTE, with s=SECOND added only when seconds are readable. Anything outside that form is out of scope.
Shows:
h=12 m=39
